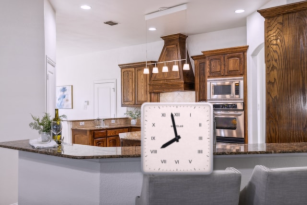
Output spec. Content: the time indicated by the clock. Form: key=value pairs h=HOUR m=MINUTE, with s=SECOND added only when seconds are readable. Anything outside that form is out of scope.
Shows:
h=7 m=58
